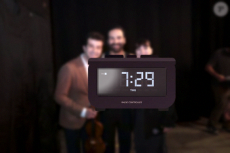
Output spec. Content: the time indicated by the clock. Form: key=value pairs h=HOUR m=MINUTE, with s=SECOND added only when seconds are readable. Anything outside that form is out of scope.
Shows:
h=7 m=29
